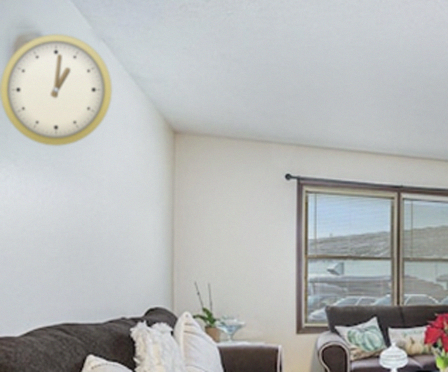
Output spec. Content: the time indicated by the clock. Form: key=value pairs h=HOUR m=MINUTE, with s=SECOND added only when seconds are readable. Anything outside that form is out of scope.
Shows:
h=1 m=1
